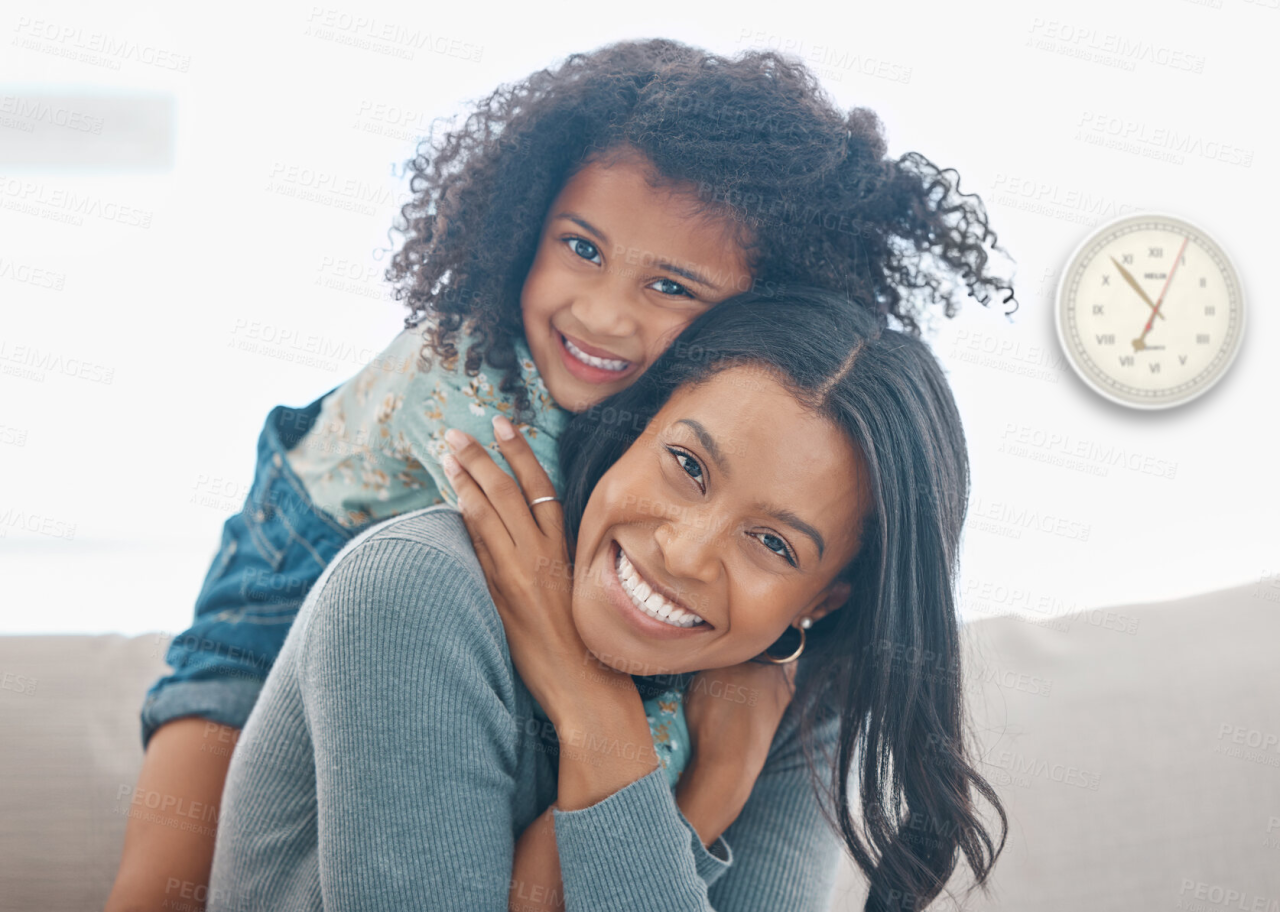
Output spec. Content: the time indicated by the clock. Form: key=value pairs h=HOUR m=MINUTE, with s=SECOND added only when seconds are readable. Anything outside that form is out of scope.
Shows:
h=6 m=53 s=4
